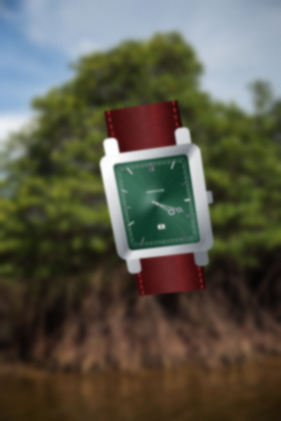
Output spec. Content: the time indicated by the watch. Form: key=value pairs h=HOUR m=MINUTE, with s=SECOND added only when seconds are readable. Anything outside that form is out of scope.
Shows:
h=4 m=19
